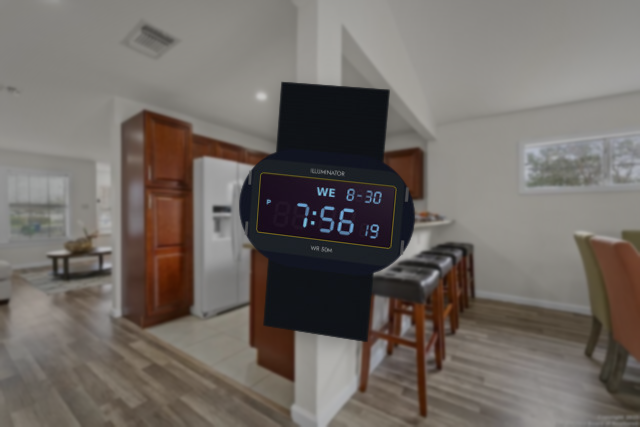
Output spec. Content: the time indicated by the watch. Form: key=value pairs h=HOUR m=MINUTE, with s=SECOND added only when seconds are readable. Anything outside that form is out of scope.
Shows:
h=7 m=56 s=19
